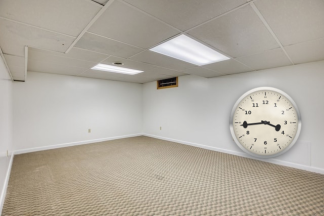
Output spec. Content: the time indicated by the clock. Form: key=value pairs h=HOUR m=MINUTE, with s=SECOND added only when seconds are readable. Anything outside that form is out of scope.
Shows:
h=3 m=44
